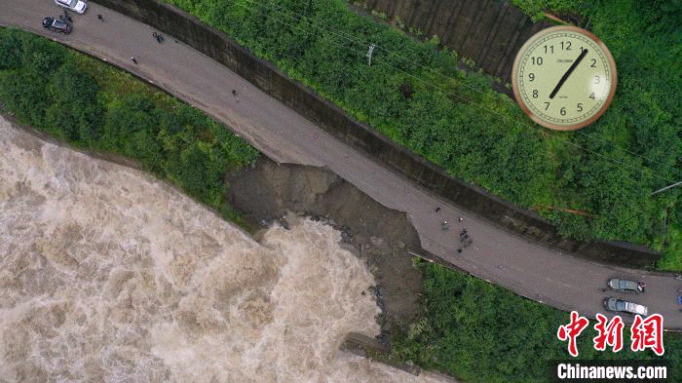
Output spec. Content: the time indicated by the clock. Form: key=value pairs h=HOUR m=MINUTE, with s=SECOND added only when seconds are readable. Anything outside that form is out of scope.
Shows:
h=7 m=6
